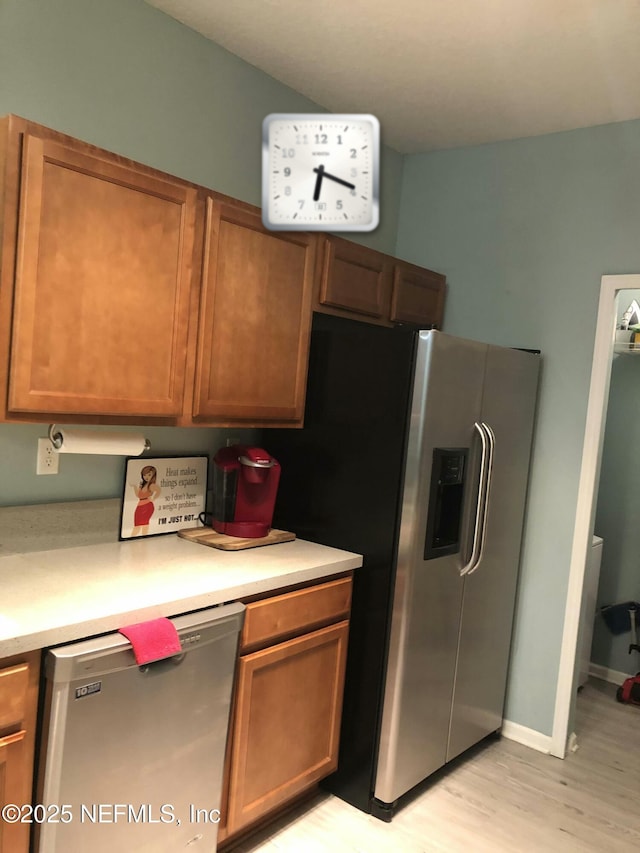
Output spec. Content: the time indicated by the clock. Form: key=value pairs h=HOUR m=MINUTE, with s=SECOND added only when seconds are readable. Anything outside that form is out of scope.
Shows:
h=6 m=19
